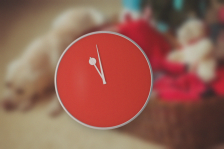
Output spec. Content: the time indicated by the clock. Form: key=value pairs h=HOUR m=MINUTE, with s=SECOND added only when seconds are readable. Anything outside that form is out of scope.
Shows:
h=10 m=58
